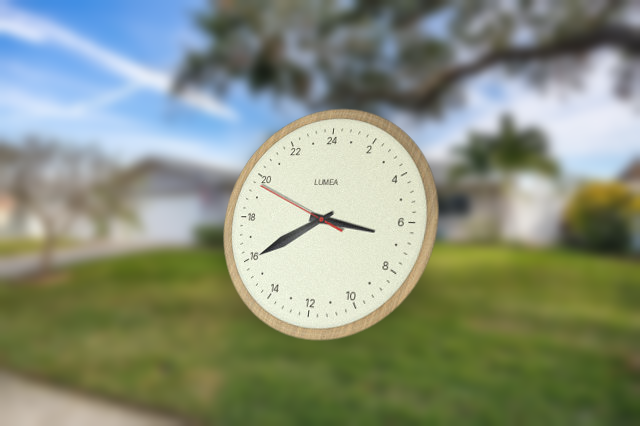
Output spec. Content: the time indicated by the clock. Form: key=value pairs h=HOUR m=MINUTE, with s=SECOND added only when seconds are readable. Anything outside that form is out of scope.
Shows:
h=6 m=39 s=49
